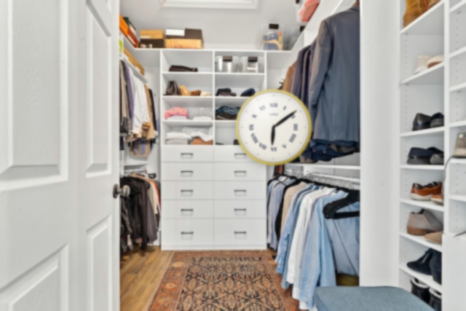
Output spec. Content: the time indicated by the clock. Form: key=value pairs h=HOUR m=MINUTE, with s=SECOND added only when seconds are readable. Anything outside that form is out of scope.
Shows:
h=6 m=9
